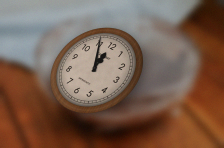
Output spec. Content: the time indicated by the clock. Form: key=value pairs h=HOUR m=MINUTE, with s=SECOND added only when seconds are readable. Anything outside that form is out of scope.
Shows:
h=11 m=55
